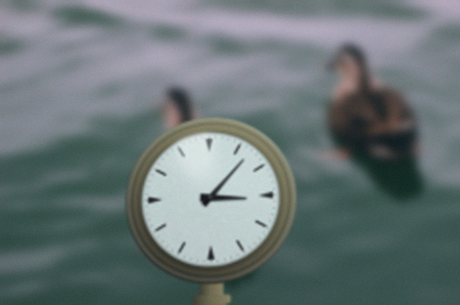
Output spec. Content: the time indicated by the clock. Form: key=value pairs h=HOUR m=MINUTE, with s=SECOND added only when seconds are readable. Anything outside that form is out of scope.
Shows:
h=3 m=7
